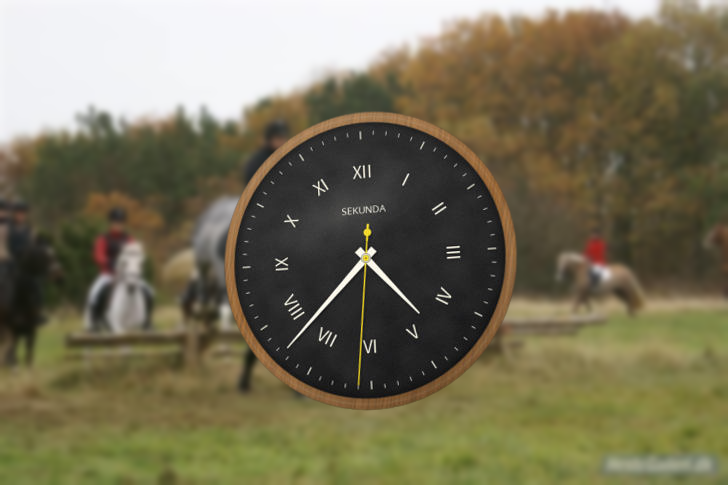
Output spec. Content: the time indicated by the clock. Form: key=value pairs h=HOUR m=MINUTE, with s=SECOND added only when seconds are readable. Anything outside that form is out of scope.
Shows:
h=4 m=37 s=31
